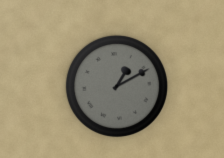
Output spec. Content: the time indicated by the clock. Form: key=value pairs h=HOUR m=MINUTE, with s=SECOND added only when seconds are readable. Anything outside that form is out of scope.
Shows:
h=1 m=11
